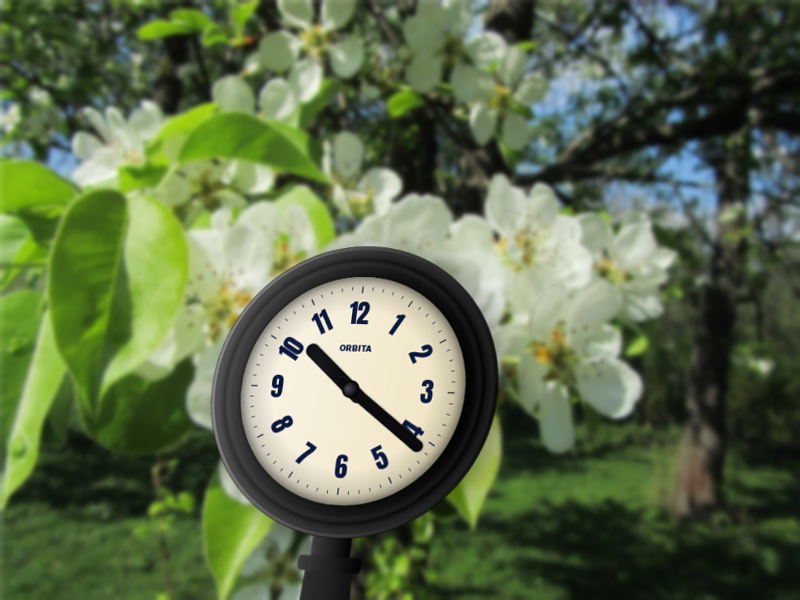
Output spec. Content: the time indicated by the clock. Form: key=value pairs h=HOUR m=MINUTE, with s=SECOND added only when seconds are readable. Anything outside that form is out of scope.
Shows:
h=10 m=21
